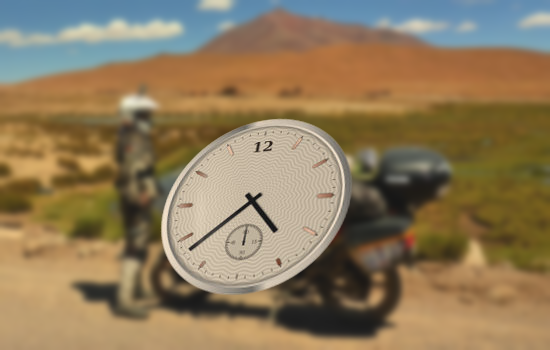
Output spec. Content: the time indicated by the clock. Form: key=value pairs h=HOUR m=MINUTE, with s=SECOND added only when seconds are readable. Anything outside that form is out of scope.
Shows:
h=4 m=38
